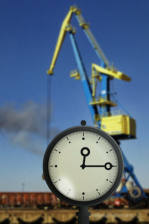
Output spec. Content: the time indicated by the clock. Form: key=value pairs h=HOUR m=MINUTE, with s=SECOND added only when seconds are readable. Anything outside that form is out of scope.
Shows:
h=12 m=15
